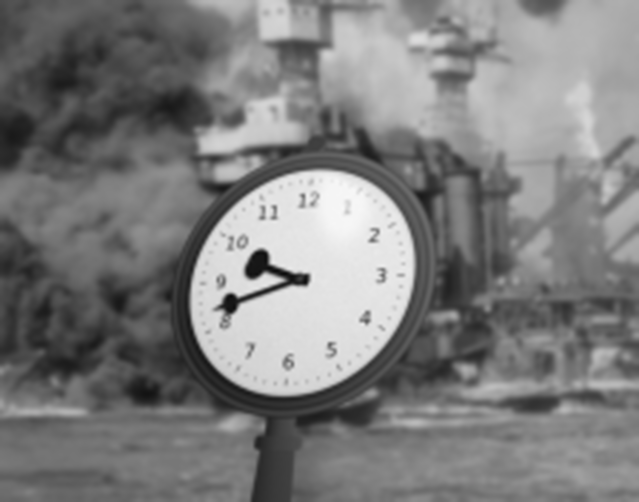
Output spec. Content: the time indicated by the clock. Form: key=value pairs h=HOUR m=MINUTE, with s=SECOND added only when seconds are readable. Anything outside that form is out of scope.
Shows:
h=9 m=42
